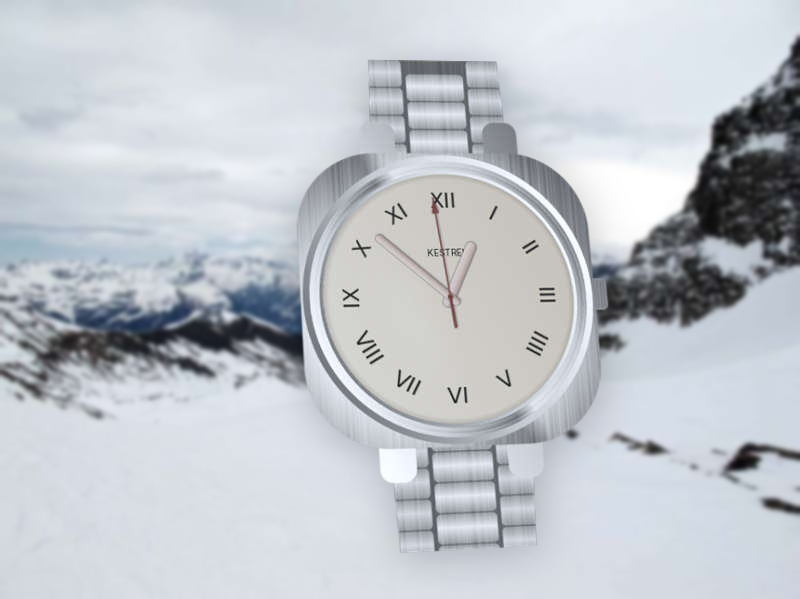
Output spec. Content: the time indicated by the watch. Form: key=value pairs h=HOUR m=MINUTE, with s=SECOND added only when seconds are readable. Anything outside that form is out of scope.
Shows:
h=12 m=51 s=59
